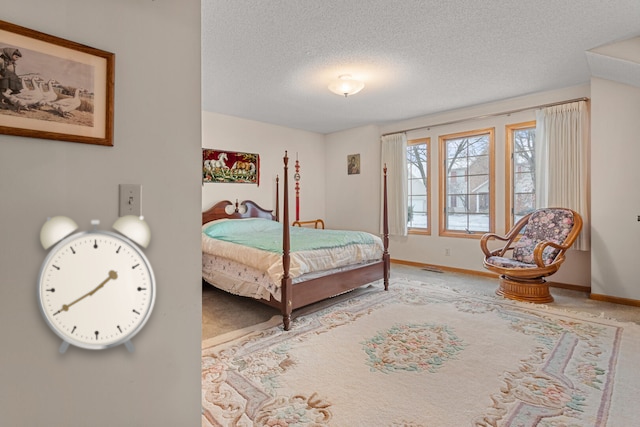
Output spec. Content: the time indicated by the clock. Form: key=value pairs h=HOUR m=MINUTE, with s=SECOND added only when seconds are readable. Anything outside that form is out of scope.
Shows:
h=1 m=40
